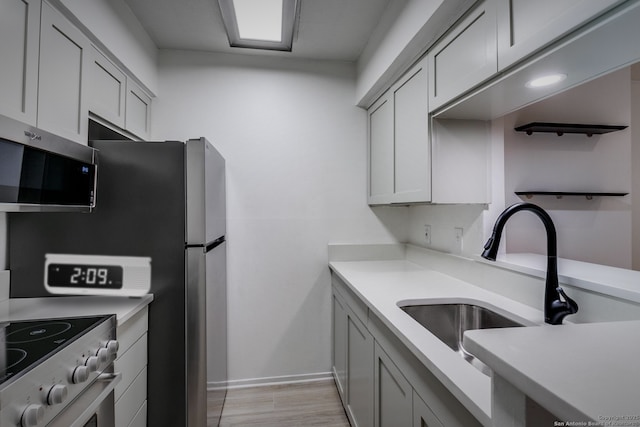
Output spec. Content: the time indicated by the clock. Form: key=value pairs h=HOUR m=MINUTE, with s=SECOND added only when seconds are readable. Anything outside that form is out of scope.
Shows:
h=2 m=9
